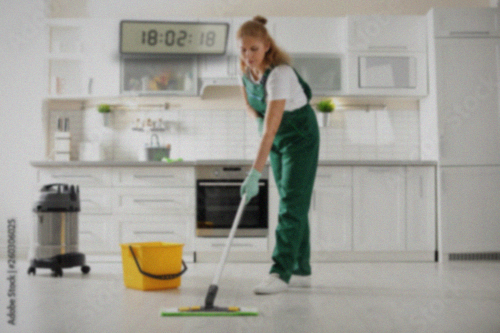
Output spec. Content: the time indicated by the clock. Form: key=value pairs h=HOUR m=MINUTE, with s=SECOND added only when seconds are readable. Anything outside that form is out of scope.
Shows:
h=18 m=2 s=18
